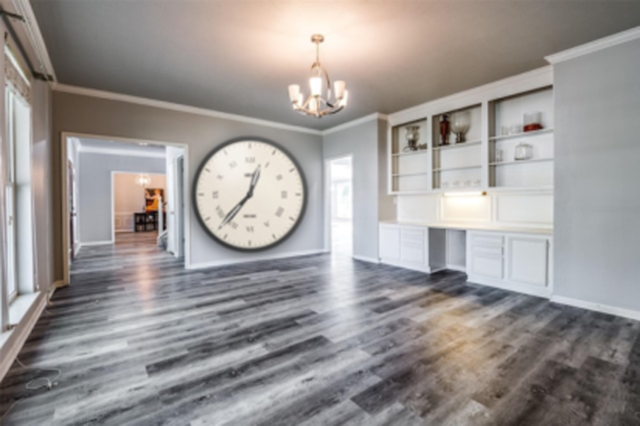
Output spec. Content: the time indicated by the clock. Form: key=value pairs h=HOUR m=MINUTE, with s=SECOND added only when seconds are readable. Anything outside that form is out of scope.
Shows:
h=12 m=37
